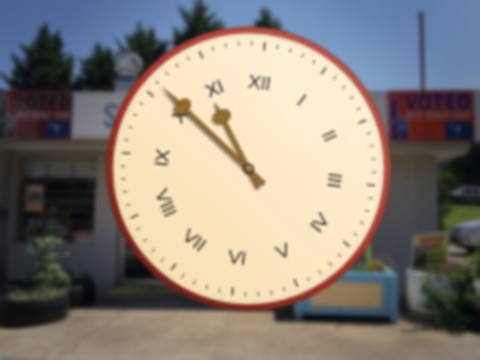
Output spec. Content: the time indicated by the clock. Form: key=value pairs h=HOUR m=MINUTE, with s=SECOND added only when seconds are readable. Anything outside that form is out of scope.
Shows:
h=10 m=51
